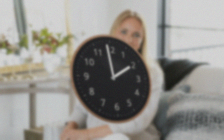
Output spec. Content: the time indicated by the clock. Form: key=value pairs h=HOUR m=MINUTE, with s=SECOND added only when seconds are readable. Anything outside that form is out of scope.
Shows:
h=1 m=59
